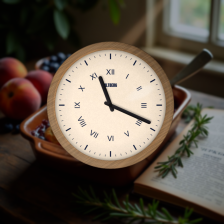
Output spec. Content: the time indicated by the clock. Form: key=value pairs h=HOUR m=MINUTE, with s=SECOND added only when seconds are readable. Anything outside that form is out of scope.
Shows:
h=11 m=19
